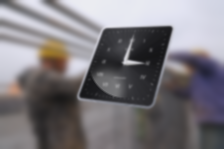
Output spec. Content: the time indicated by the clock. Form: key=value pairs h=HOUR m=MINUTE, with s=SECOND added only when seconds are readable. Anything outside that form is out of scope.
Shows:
h=3 m=0
